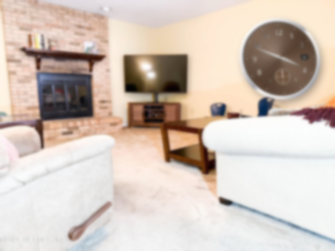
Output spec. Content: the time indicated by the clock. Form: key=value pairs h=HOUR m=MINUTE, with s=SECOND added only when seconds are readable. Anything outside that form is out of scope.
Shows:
h=3 m=49
